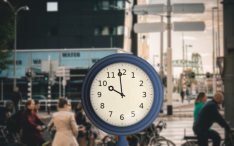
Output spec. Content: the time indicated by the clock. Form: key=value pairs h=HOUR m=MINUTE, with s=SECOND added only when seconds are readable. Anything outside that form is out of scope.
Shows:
h=9 m=59
